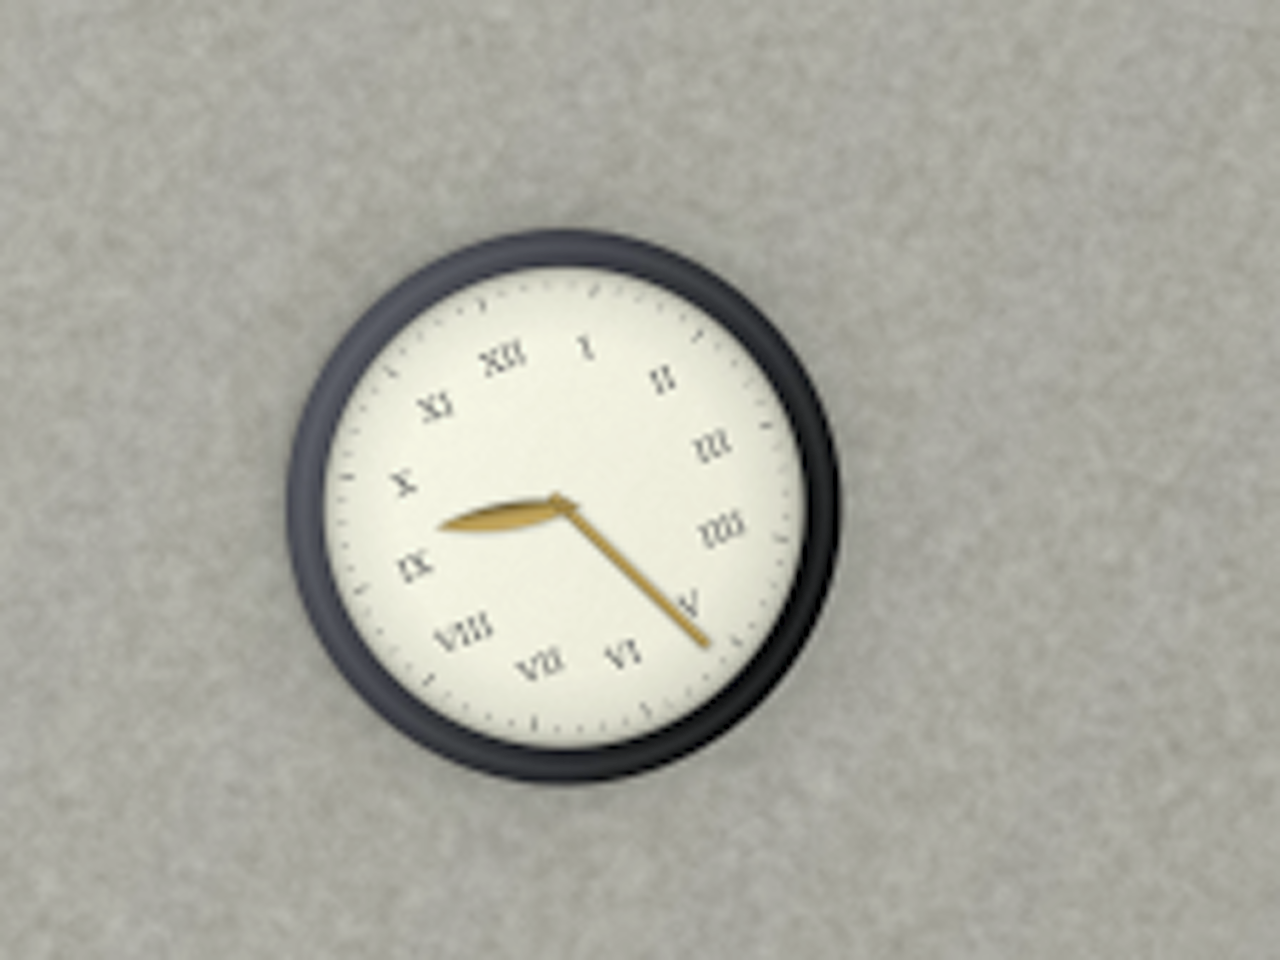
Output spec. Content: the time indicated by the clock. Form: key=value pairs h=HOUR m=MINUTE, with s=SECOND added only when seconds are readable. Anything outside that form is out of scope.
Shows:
h=9 m=26
